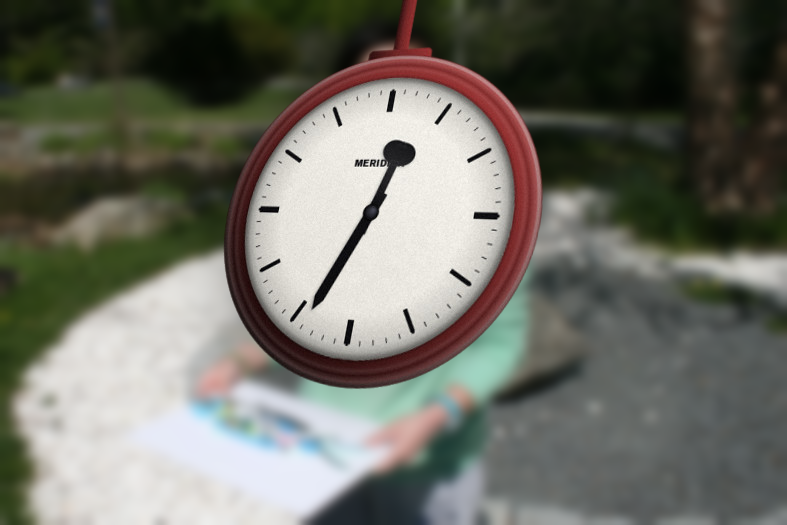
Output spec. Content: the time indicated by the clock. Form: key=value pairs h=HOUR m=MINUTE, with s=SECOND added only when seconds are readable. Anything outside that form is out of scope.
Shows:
h=12 m=34
